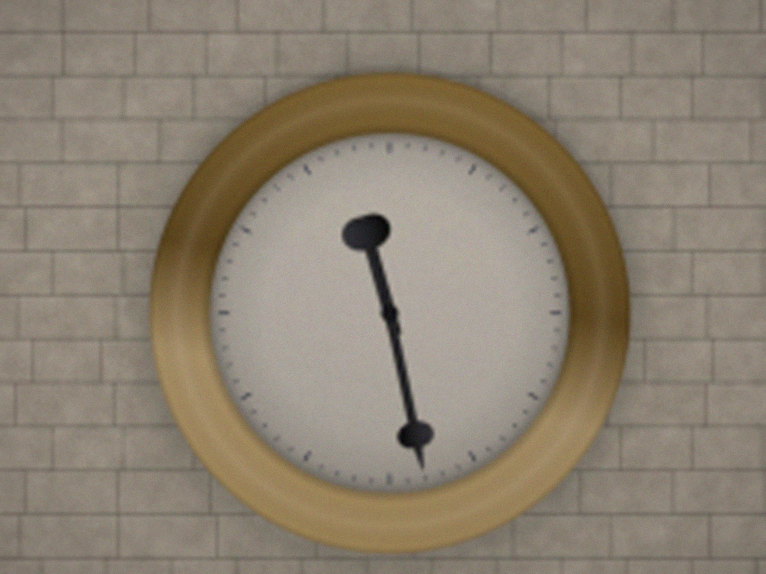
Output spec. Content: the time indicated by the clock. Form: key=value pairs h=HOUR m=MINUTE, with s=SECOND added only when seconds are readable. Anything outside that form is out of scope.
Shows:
h=11 m=28
